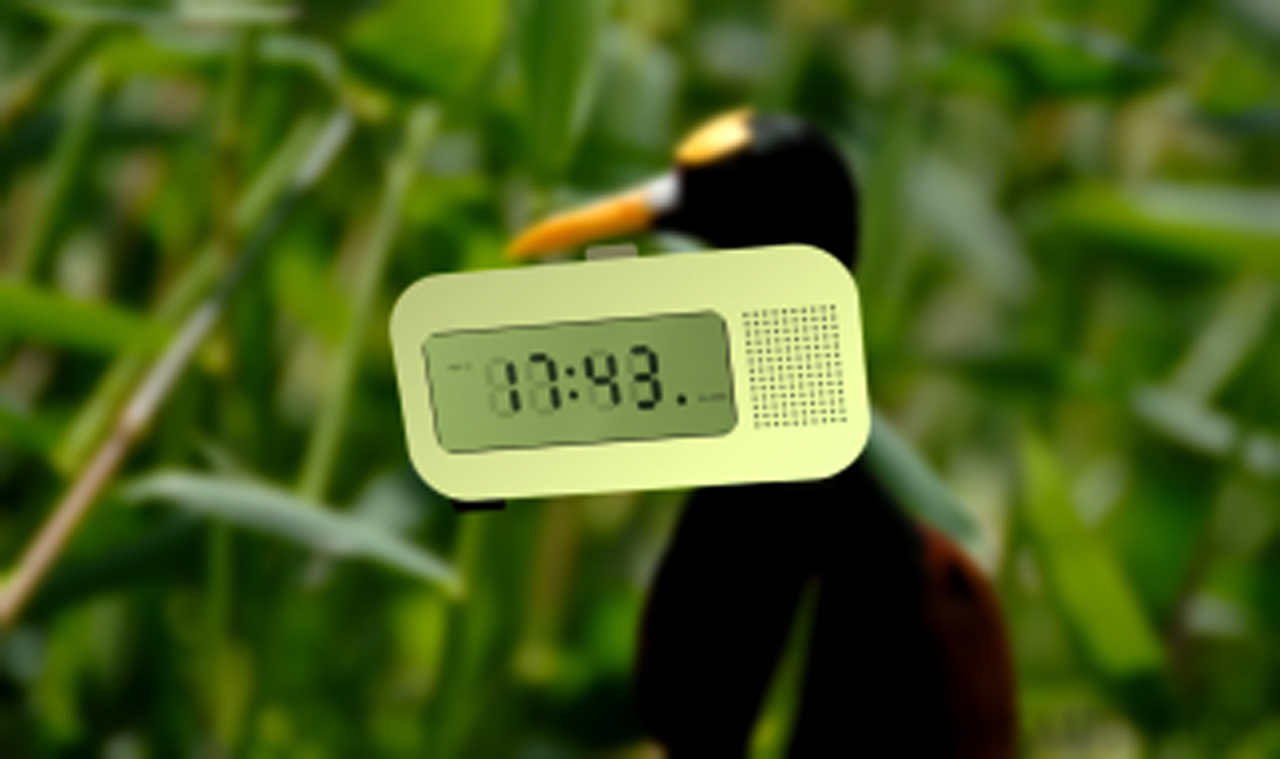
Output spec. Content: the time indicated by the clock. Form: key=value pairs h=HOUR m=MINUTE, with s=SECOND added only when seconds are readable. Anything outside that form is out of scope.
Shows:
h=17 m=43
